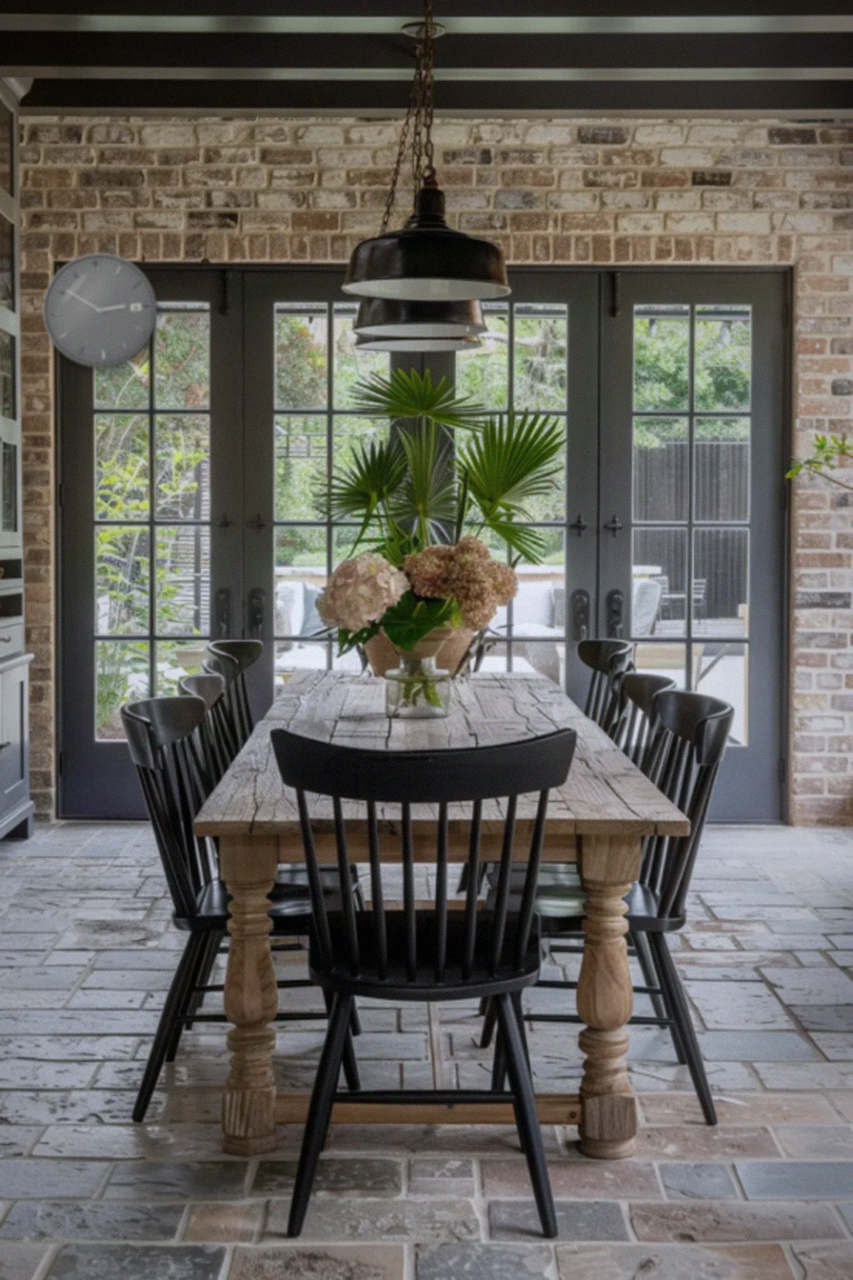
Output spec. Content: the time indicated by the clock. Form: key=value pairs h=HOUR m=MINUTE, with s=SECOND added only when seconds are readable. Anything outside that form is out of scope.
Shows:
h=2 m=51
